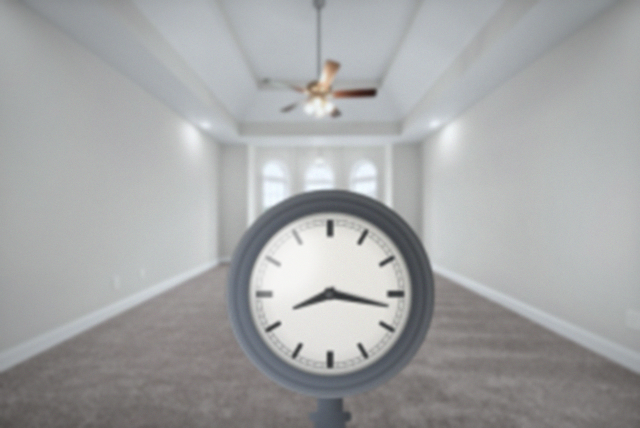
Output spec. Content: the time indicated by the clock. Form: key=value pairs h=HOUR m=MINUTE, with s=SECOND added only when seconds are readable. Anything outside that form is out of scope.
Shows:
h=8 m=17
